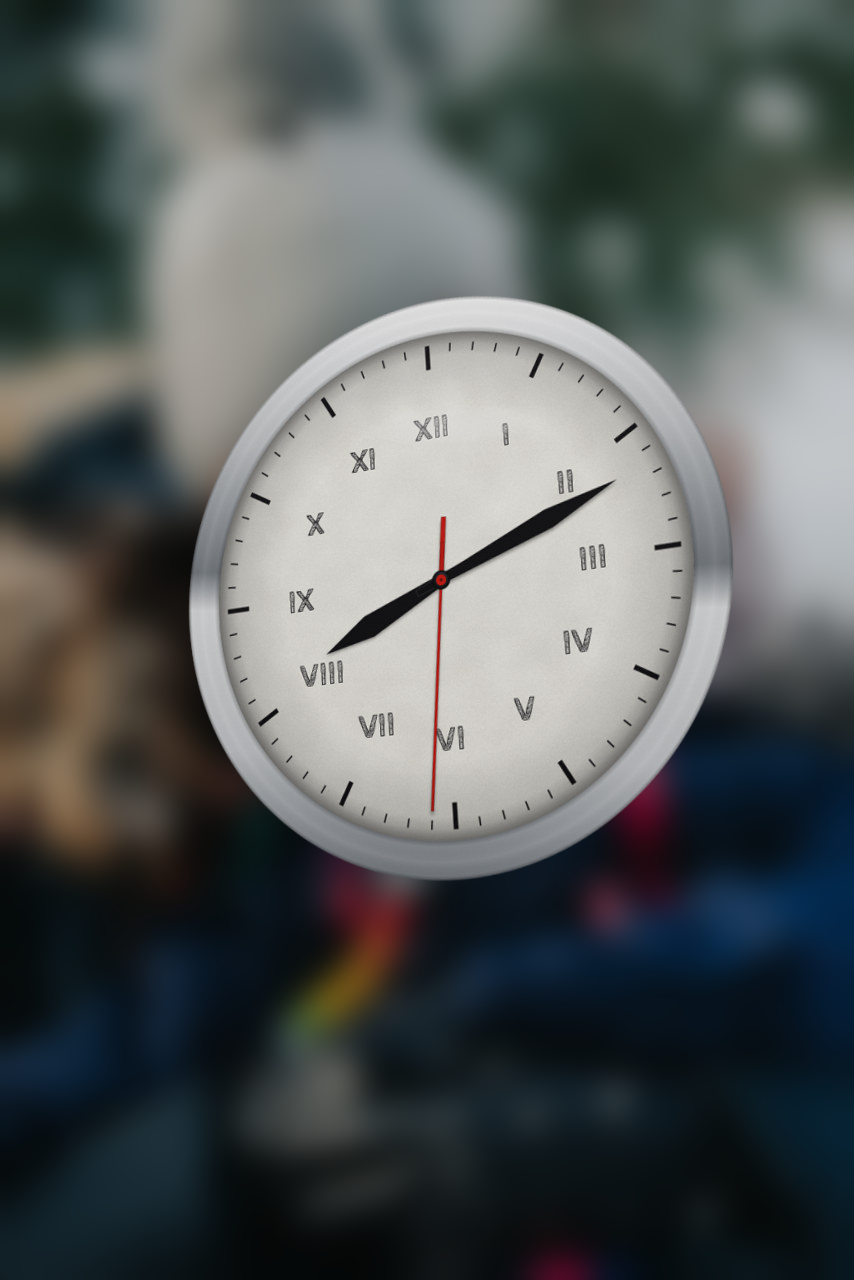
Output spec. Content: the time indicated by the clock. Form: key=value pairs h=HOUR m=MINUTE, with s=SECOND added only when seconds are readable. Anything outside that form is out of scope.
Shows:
h=8 m=11 s=31
